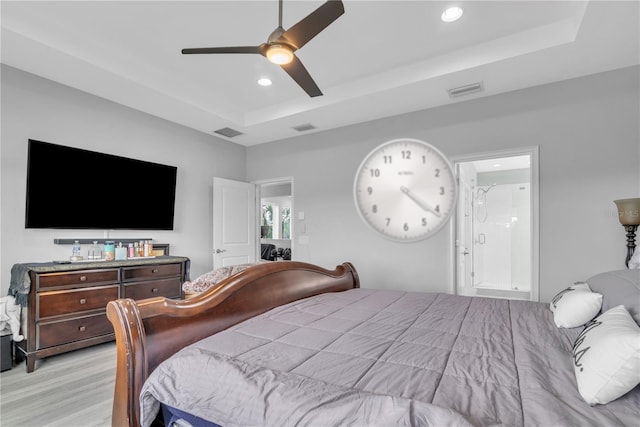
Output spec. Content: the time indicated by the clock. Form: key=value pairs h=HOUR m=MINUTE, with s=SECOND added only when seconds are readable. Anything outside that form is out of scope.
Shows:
h=4 m=21
